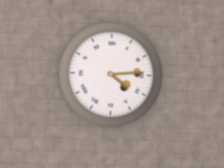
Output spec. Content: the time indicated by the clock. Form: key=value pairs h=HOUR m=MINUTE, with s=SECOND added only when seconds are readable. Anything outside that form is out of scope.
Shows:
h=4 m=14
